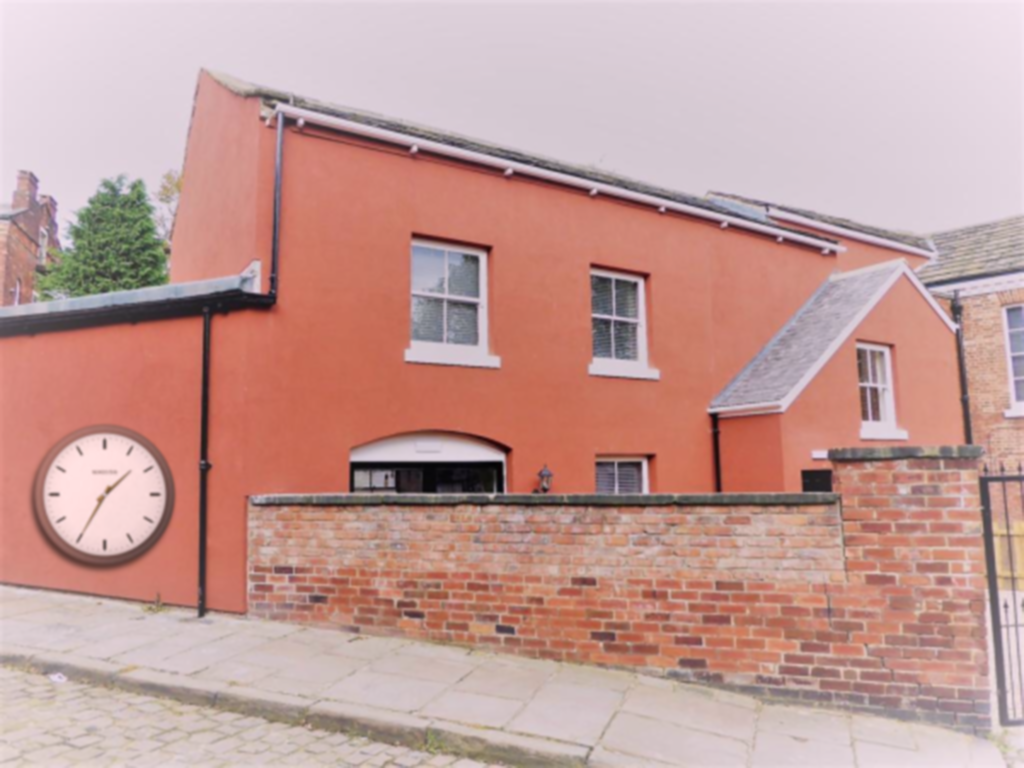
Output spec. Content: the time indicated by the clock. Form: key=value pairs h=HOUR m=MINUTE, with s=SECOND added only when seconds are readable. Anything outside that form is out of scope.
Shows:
h=1 m=35
